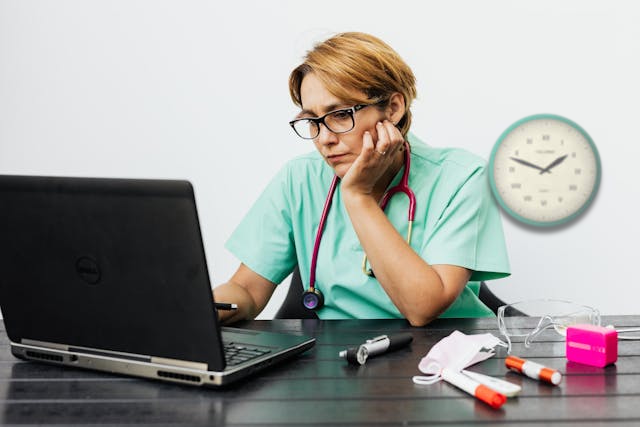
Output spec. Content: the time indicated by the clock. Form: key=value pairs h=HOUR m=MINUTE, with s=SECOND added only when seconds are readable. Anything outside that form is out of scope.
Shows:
h=1 m=48
